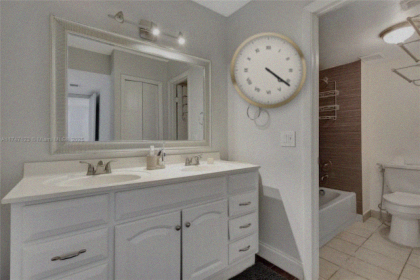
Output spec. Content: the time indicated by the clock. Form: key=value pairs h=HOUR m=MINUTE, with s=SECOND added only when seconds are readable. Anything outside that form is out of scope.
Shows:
h=4 m=21
